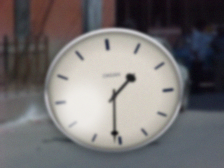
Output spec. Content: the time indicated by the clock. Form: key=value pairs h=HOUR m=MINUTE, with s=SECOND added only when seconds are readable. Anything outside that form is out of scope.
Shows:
h=1 m=31
